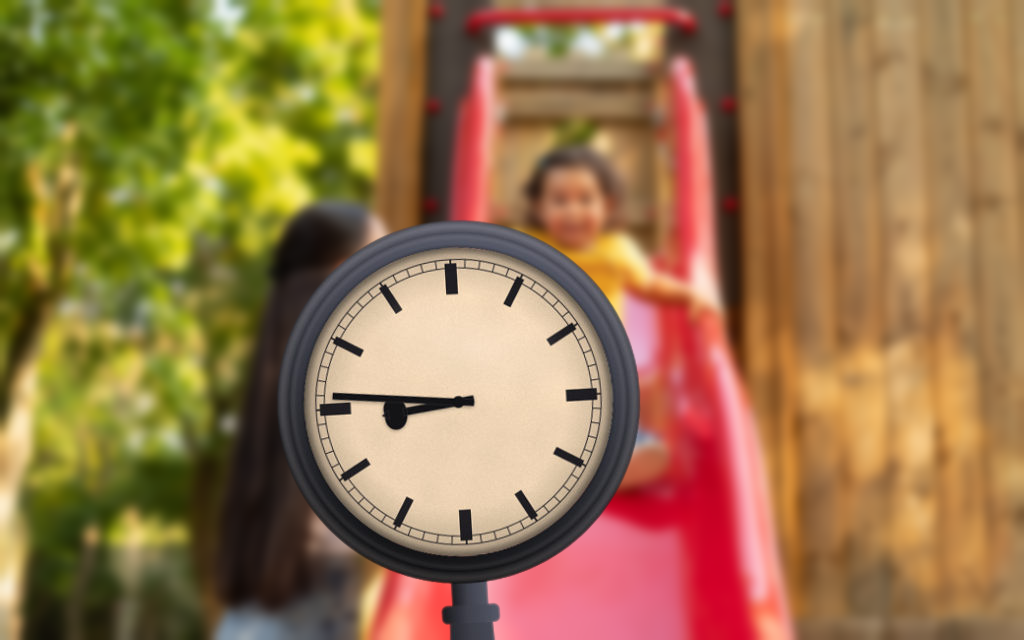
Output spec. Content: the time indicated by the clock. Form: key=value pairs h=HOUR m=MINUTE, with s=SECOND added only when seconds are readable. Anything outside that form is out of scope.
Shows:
h=8 m=46
